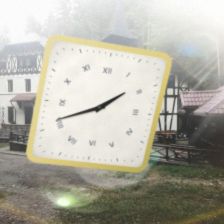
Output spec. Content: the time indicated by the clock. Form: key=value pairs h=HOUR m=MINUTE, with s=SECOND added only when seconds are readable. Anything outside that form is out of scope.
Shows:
h=1 m=41
